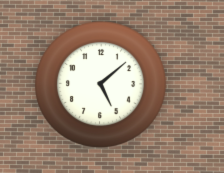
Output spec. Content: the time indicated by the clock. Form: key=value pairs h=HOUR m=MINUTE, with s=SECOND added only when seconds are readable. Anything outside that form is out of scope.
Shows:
h=5 m=8
